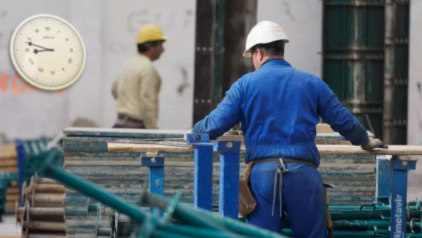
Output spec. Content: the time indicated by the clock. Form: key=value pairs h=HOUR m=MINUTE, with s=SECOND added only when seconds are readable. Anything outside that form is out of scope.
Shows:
h=8 m=48
